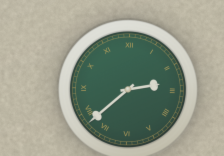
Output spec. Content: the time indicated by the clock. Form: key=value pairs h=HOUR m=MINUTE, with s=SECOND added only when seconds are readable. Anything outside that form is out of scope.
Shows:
h=2 m=38
